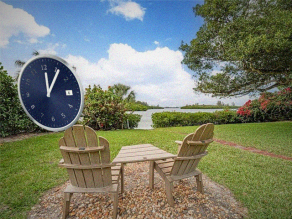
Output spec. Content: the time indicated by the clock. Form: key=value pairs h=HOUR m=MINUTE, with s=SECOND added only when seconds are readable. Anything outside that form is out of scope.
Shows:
h=12 m=6
